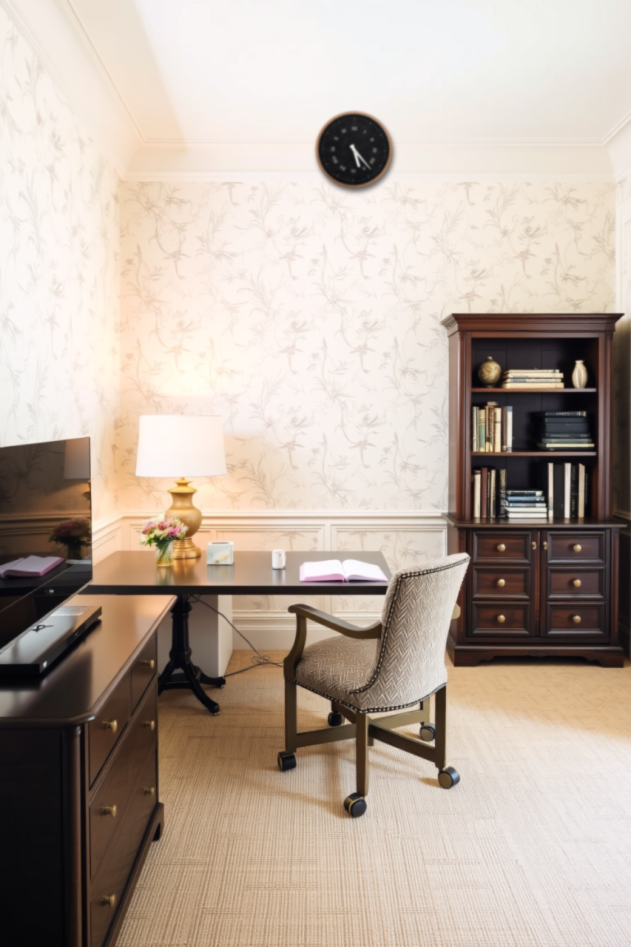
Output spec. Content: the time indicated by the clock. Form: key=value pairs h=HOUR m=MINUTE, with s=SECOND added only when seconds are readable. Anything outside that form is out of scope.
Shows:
h=5 m=23
